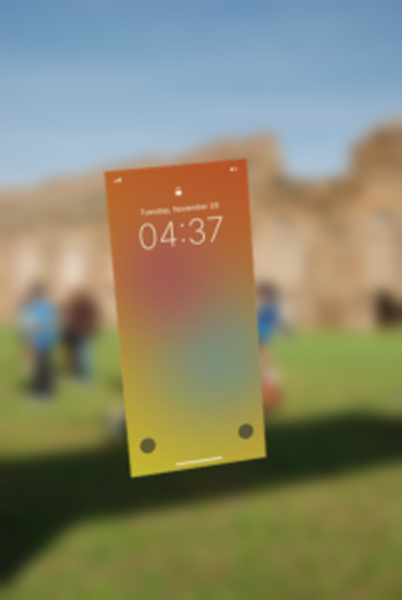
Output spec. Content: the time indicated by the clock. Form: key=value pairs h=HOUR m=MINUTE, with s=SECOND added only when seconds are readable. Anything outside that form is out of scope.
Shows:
h=4 m=37
